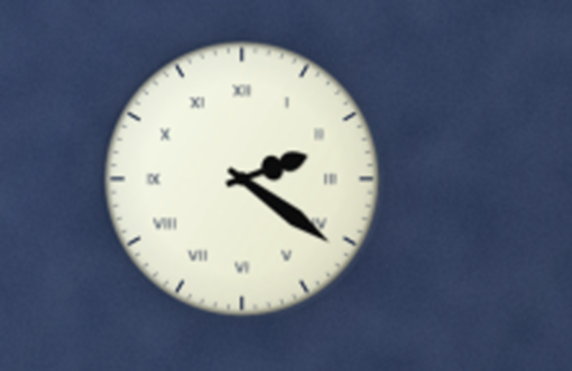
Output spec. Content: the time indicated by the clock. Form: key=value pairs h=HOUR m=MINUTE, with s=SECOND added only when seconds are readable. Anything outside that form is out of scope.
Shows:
h=2 m=21
